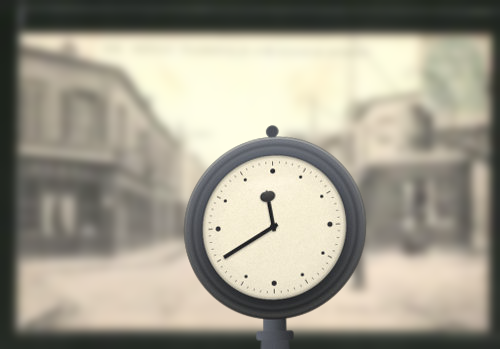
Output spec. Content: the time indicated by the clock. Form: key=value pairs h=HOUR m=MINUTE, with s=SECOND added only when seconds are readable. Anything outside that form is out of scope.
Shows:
h=11 m=40
